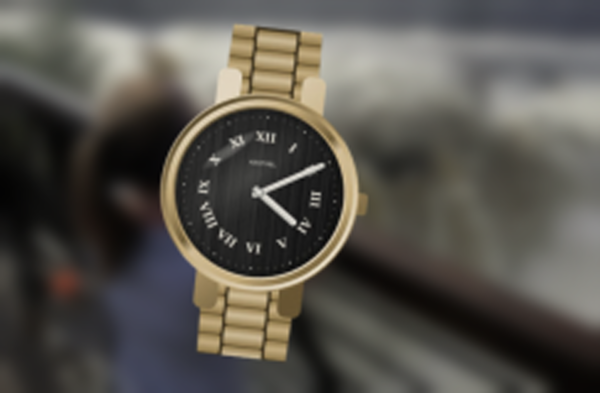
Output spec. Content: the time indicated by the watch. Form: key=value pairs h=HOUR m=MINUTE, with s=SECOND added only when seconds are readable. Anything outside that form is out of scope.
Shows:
h=4 m=10
